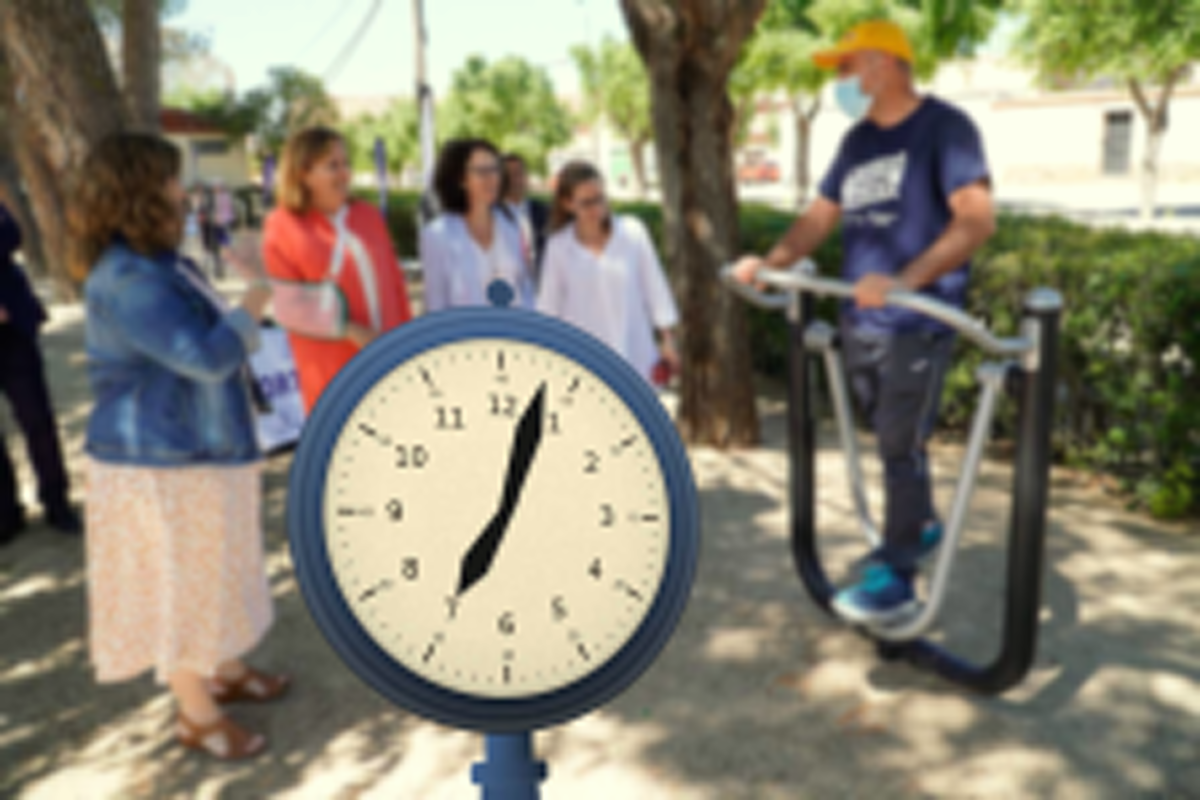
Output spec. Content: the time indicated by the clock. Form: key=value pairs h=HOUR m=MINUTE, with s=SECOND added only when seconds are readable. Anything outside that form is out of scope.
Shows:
h=7 m=3
